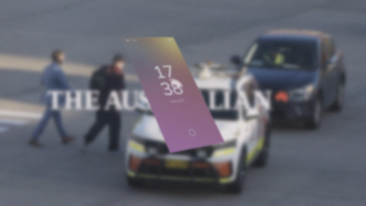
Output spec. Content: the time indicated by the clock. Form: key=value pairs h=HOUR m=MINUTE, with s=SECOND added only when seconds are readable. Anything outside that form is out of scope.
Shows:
h=17 m=38
